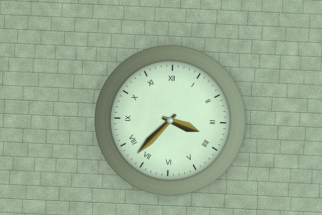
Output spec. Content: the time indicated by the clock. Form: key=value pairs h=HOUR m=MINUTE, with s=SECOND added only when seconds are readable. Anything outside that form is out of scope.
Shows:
h=3 m=37
